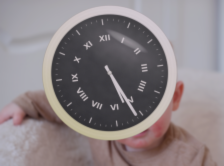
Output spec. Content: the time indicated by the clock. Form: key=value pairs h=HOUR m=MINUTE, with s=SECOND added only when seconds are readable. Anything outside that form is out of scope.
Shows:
h=5 m=26
